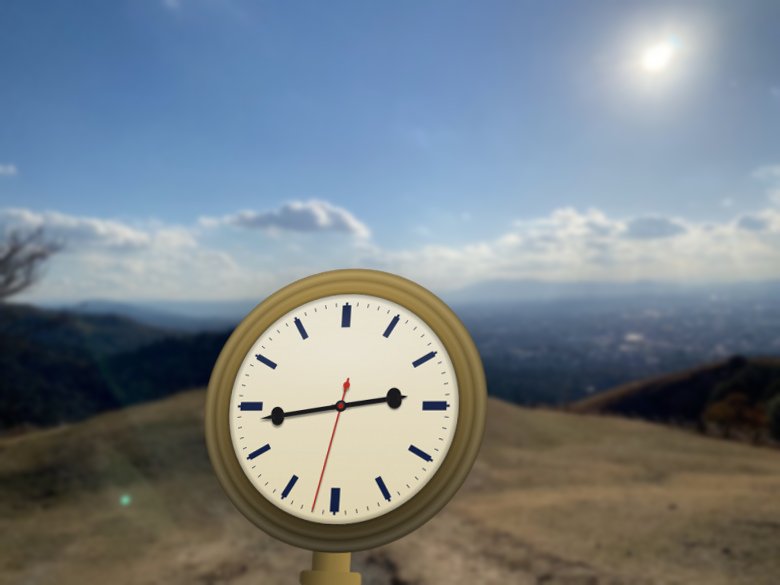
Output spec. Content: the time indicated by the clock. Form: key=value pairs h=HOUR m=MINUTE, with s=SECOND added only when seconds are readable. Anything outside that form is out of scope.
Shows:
h=2 m=43 s=32
